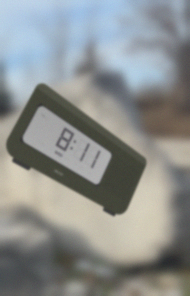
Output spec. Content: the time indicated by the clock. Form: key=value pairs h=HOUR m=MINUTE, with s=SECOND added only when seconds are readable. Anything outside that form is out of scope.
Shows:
h=8 m=11
